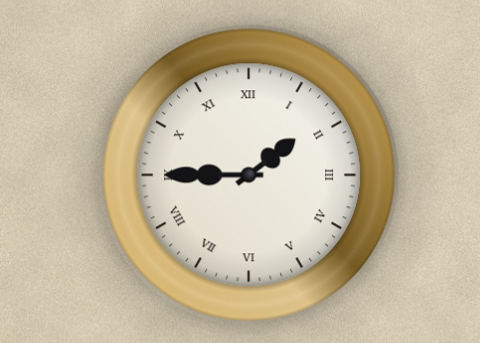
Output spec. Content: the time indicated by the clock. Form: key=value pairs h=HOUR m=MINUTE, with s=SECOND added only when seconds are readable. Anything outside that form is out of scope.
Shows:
h=1 m=45
